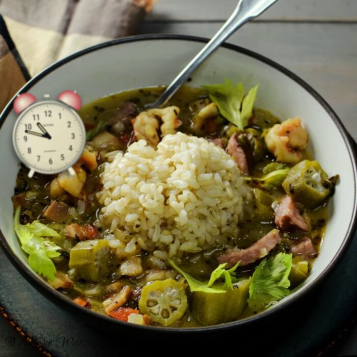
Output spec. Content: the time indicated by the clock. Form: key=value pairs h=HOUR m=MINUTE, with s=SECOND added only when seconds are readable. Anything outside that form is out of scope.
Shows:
h=10 m=48
